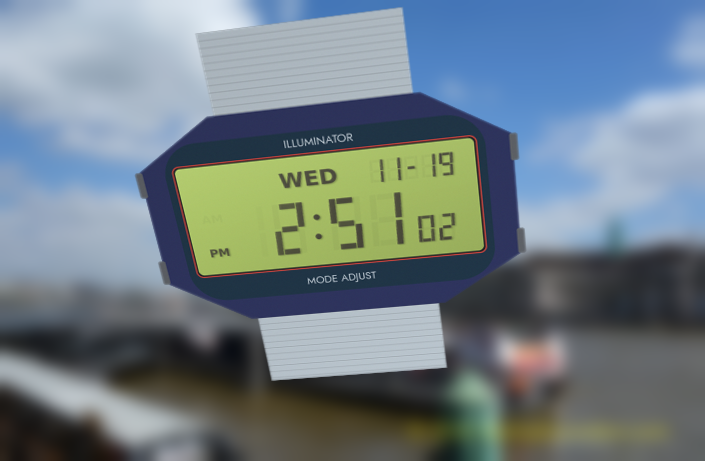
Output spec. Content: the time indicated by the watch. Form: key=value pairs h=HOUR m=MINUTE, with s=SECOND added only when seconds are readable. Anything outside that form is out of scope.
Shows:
h=2 m=51 s=2
